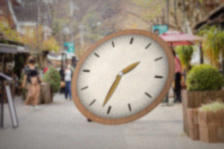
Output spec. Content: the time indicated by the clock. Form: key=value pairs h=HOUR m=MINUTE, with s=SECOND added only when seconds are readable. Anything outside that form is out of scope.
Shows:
h=1 m=32
